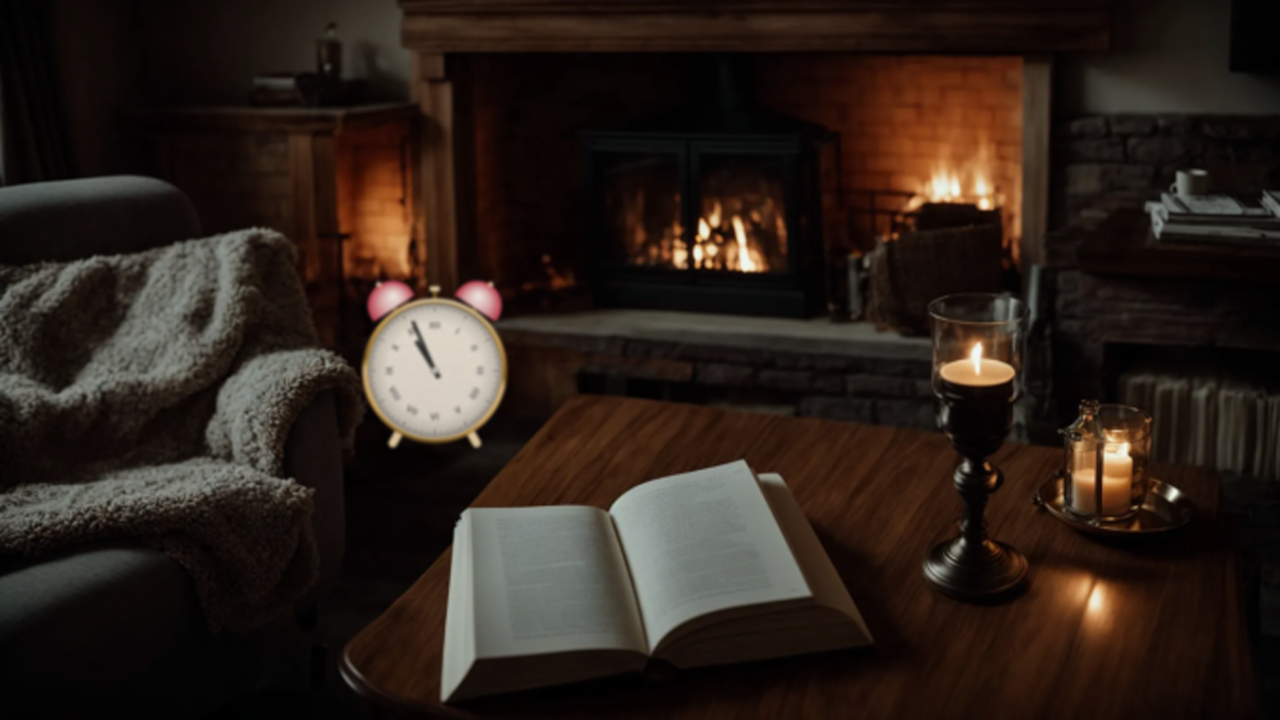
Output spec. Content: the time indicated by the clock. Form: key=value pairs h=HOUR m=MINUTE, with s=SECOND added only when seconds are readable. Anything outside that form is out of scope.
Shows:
h=10 m=56
